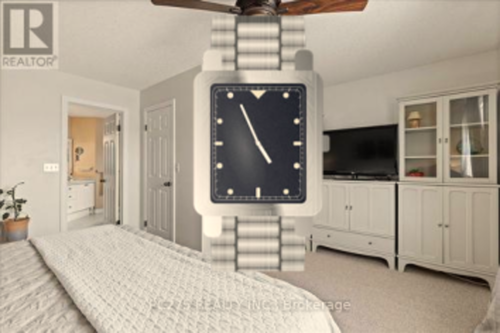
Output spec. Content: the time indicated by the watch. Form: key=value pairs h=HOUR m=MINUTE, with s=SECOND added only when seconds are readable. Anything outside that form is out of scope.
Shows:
h=4 m=56
